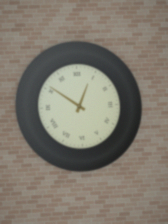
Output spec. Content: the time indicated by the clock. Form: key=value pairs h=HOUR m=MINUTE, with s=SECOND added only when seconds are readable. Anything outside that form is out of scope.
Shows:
h=12 m=51
